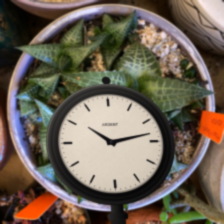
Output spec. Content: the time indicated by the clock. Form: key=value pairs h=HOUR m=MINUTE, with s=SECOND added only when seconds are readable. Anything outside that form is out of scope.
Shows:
h=10 m=13
